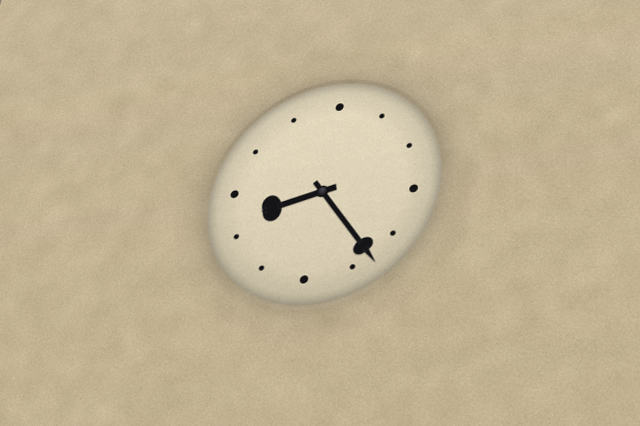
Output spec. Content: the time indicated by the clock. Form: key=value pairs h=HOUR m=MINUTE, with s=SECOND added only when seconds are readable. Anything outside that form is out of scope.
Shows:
h=8 m=23
